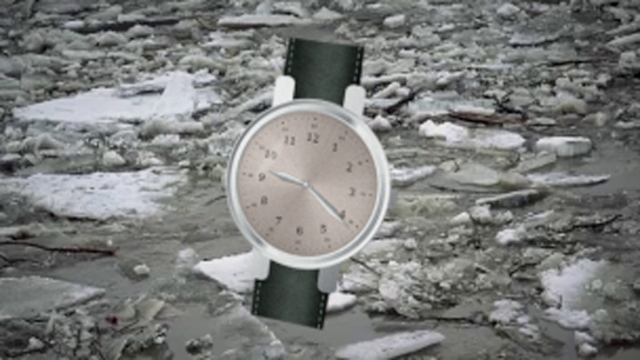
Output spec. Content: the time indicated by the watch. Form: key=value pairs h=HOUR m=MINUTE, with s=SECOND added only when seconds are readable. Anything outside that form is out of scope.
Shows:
h=9 m=21
